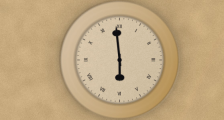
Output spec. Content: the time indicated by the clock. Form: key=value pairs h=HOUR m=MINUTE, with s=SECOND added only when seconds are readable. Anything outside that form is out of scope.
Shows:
h=5 m=59
